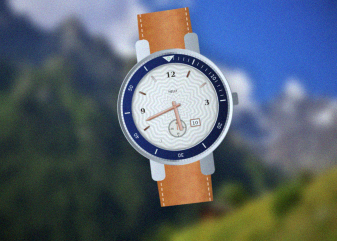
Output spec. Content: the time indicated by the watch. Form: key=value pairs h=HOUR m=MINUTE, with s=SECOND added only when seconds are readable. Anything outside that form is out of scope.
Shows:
h=5 m=42
